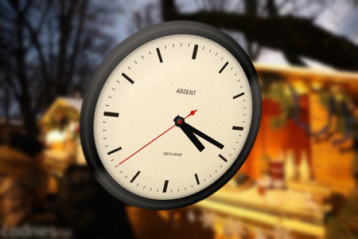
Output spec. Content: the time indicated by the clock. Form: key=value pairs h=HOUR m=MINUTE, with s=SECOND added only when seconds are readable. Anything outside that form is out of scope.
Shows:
h=4 m=18 s=38
